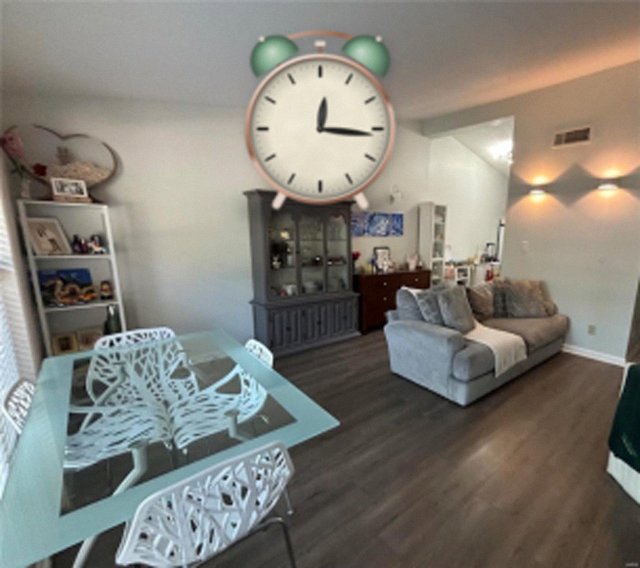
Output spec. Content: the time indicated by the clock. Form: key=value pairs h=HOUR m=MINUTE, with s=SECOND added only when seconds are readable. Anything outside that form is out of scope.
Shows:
h=12 m=16
